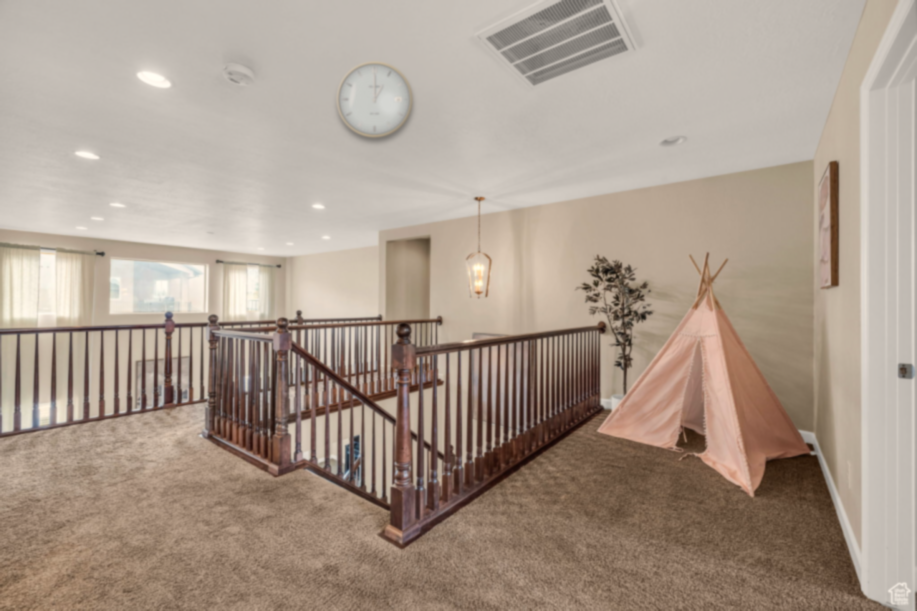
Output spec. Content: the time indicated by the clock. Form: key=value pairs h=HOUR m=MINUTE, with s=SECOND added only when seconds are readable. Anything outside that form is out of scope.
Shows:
h=1 m=0
